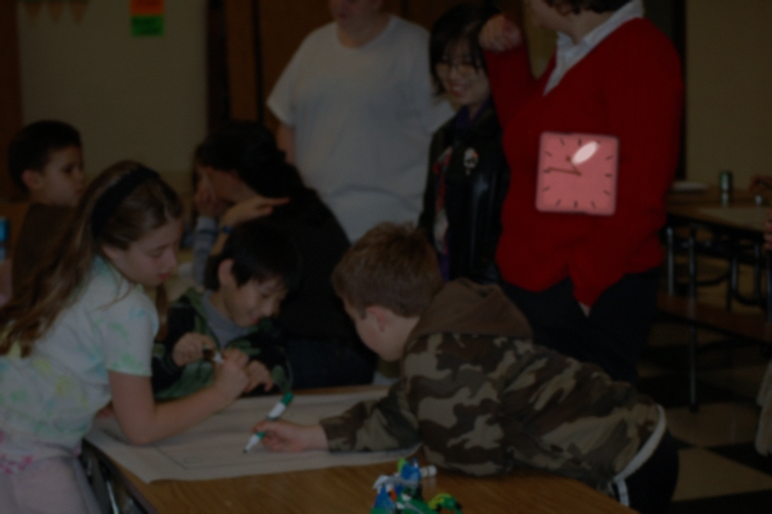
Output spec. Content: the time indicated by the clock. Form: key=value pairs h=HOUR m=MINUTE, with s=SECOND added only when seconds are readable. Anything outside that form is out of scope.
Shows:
h=10 m=46
